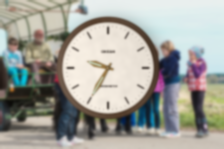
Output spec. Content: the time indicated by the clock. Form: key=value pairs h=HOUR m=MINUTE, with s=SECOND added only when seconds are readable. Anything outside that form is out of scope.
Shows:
h=9 m=35
